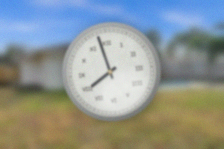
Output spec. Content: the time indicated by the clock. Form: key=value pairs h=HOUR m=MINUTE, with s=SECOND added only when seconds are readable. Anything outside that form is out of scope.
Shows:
h=7 m=58
